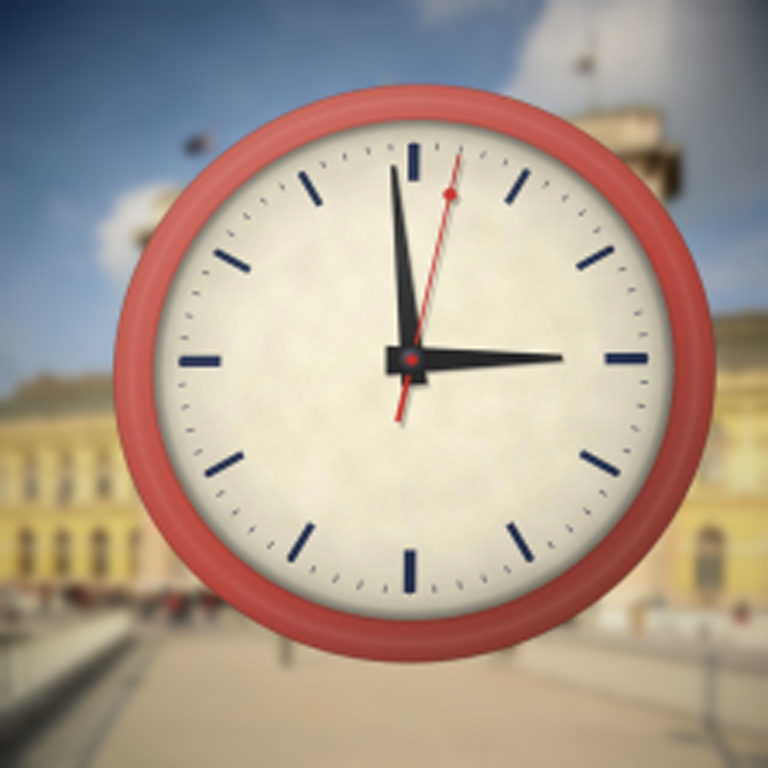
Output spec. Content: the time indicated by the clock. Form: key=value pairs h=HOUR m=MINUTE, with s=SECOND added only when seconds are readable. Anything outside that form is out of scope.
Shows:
h=2 m=59 s=2
